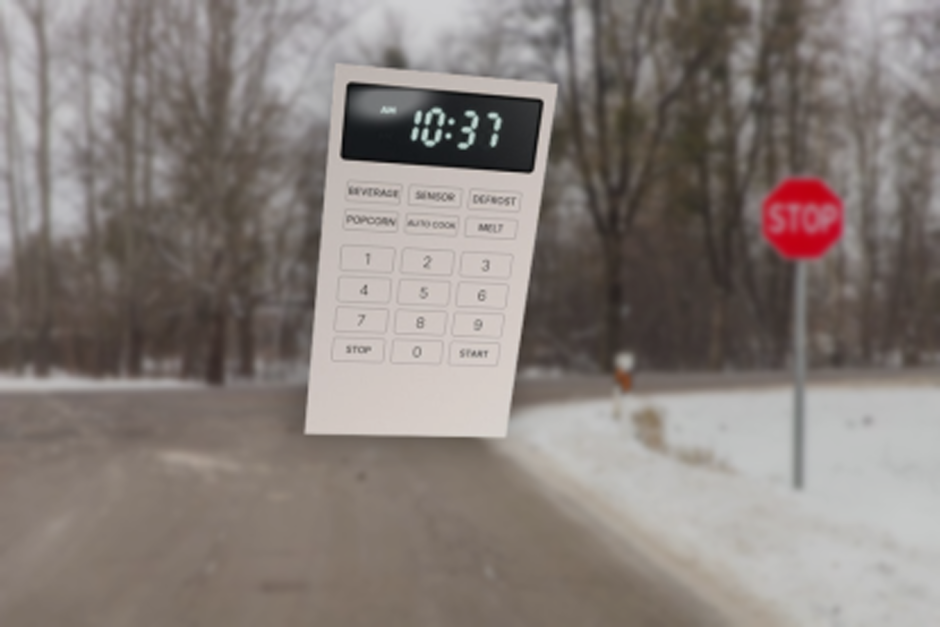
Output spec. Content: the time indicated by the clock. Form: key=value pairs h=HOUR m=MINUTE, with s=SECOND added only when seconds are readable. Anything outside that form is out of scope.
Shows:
h=10 m=37
